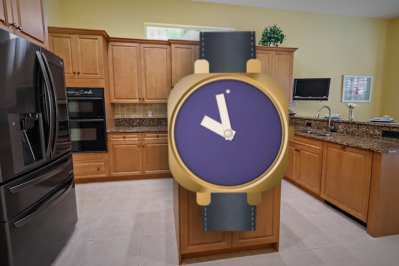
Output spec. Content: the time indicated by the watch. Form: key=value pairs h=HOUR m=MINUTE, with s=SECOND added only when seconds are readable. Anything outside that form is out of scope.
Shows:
h=9 m=58
